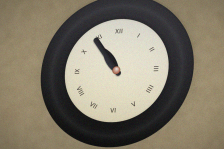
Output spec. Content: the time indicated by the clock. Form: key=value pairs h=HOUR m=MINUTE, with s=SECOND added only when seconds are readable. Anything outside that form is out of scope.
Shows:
h=10 m=54
